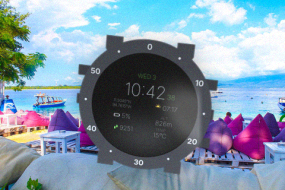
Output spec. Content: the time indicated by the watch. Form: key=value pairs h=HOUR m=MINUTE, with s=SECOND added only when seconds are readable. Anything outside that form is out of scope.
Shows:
h=10 m=42
